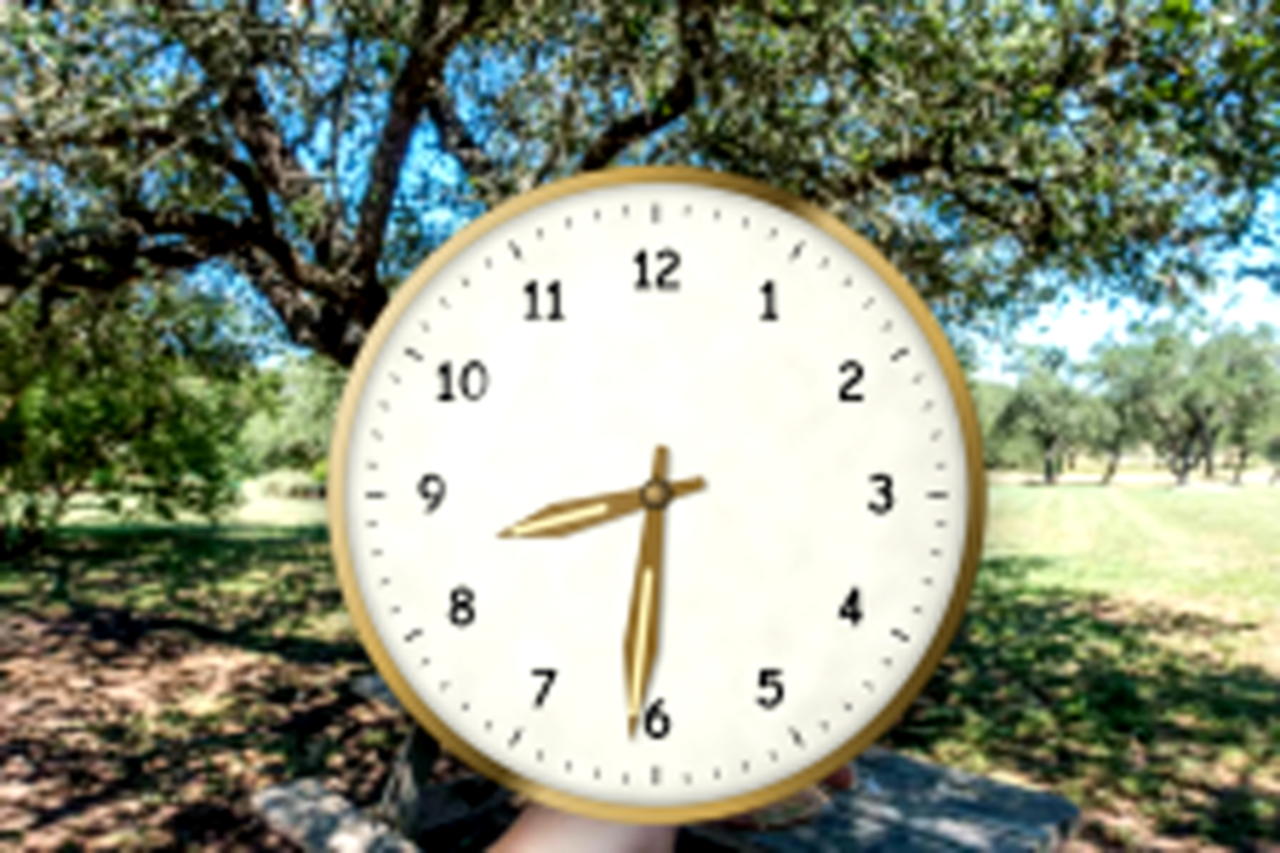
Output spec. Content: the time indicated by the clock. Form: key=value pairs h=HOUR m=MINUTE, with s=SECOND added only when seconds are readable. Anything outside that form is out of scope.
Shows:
h=8 m=31
